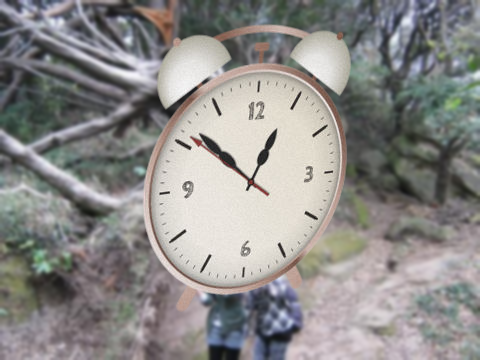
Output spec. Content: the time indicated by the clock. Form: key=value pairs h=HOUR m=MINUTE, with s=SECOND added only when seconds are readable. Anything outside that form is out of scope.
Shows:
h=12 m=51 s=51
